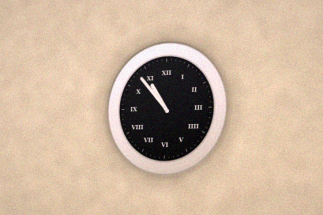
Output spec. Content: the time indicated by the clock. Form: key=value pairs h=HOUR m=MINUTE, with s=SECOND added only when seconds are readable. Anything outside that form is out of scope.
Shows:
h=10 m=53
